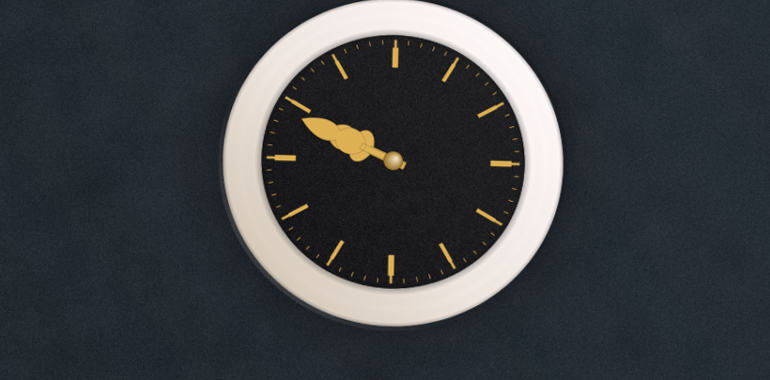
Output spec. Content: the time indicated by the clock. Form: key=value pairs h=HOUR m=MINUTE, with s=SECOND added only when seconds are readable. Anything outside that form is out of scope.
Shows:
h=9 m=49
